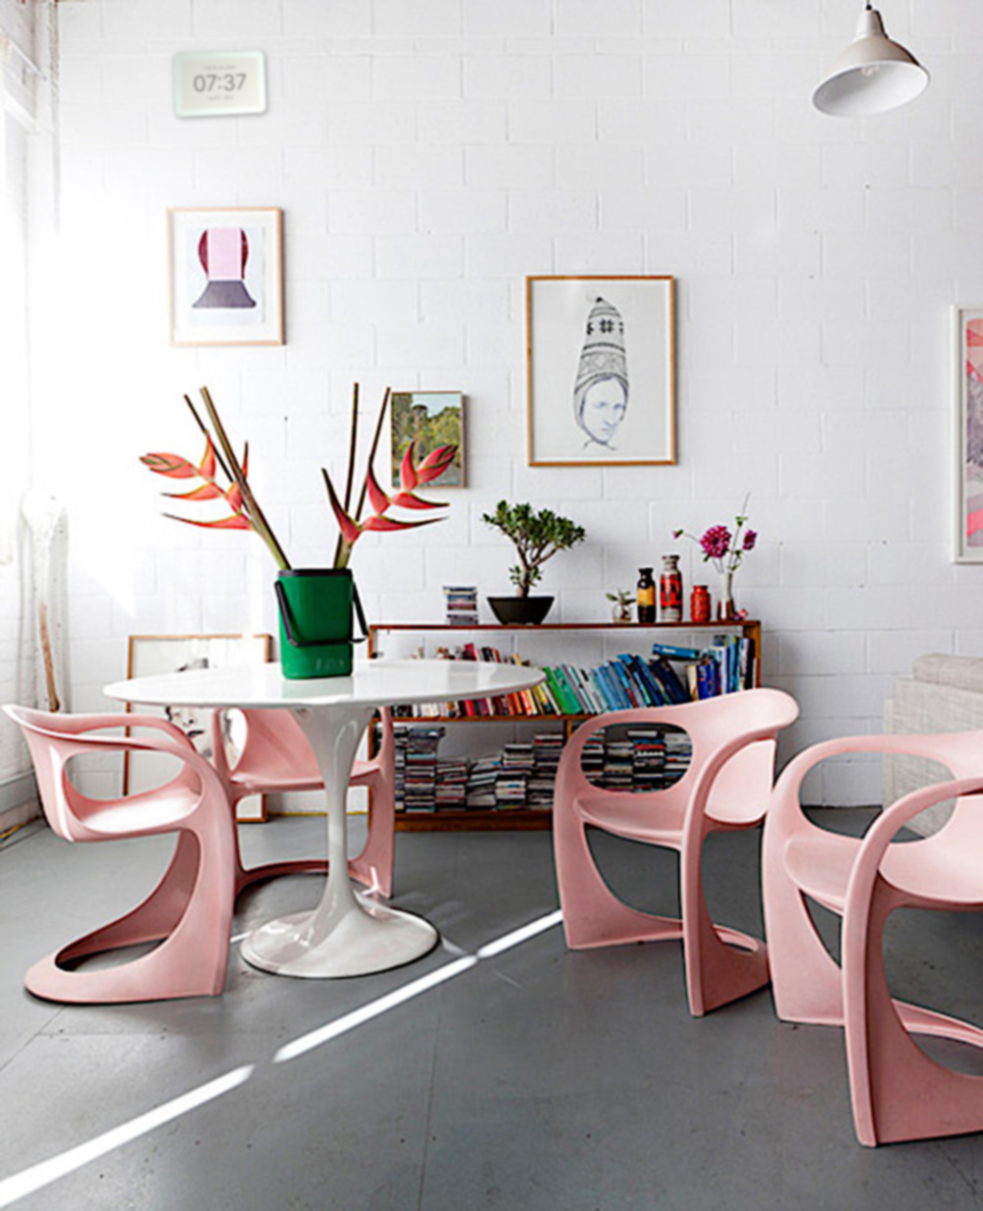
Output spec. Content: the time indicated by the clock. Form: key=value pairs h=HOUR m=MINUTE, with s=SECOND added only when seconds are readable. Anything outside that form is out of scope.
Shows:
h=7 m=37
